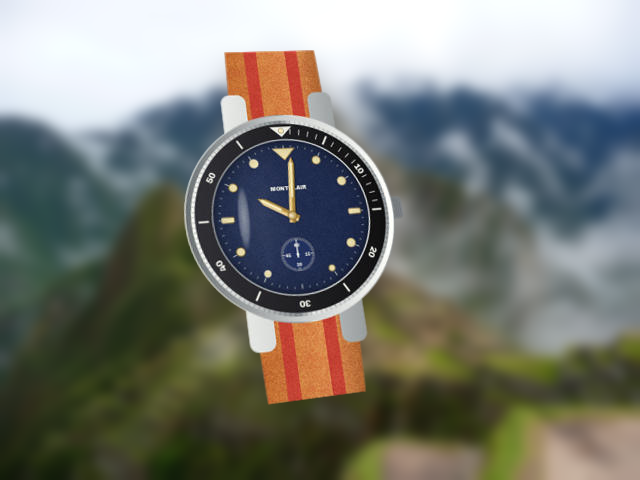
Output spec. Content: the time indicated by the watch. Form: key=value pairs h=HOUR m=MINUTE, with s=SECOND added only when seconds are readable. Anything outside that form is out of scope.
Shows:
h=10 m=1
